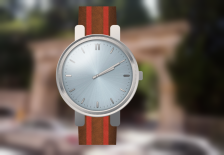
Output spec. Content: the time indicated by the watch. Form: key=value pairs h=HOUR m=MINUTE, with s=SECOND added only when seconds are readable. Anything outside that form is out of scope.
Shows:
h=2 m=10
